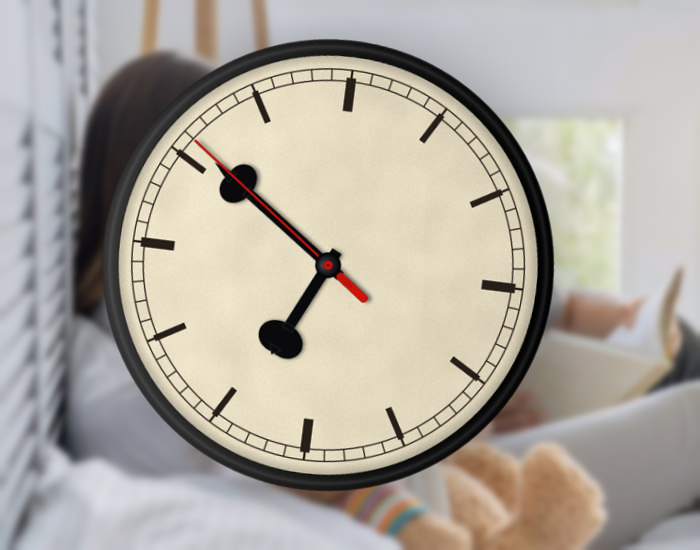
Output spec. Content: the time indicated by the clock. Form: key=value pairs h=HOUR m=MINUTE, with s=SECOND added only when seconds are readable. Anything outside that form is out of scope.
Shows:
h=6 m=50 s=51
